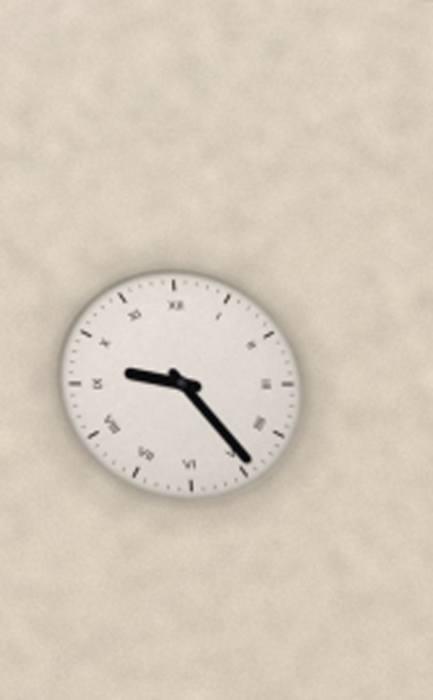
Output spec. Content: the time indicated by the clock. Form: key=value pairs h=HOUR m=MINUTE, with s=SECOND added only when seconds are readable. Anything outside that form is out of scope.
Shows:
h=9 m=24
